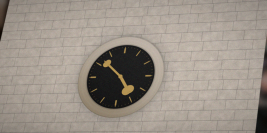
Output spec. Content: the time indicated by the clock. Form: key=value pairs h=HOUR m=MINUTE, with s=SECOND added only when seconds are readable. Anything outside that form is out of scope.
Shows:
h=4 m=52
